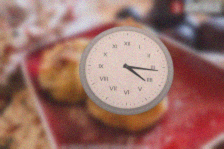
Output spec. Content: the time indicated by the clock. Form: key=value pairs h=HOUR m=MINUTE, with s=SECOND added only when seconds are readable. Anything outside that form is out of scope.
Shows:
h=4 m=16
